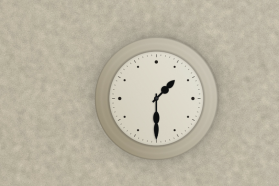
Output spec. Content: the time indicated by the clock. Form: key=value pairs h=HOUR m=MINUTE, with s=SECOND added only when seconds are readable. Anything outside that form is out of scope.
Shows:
h=1 m=30
